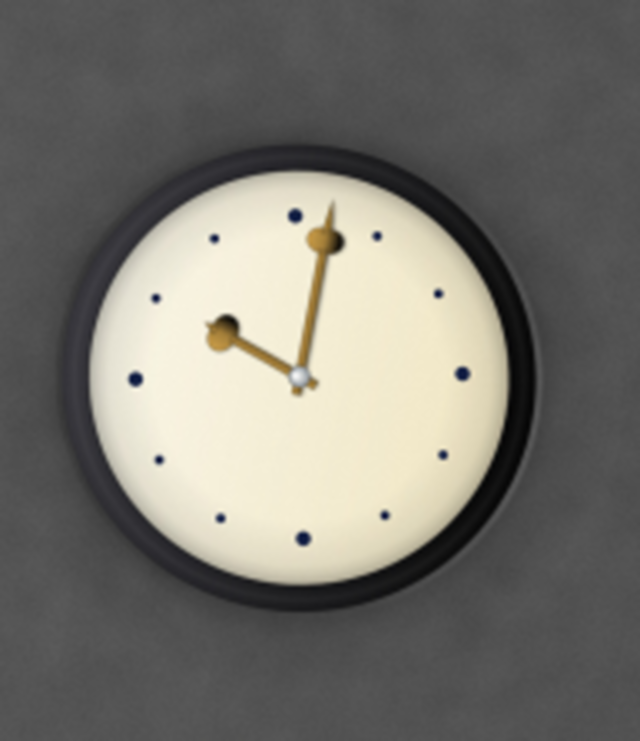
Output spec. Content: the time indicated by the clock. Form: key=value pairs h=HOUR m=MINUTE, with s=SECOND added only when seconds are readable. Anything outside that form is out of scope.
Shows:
h=10 m=2
